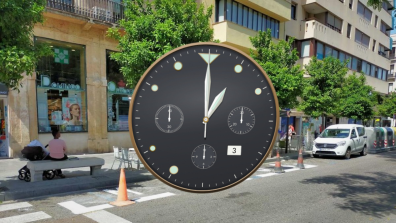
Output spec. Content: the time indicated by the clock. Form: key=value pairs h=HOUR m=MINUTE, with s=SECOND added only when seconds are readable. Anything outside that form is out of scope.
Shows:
h=1 m=0
